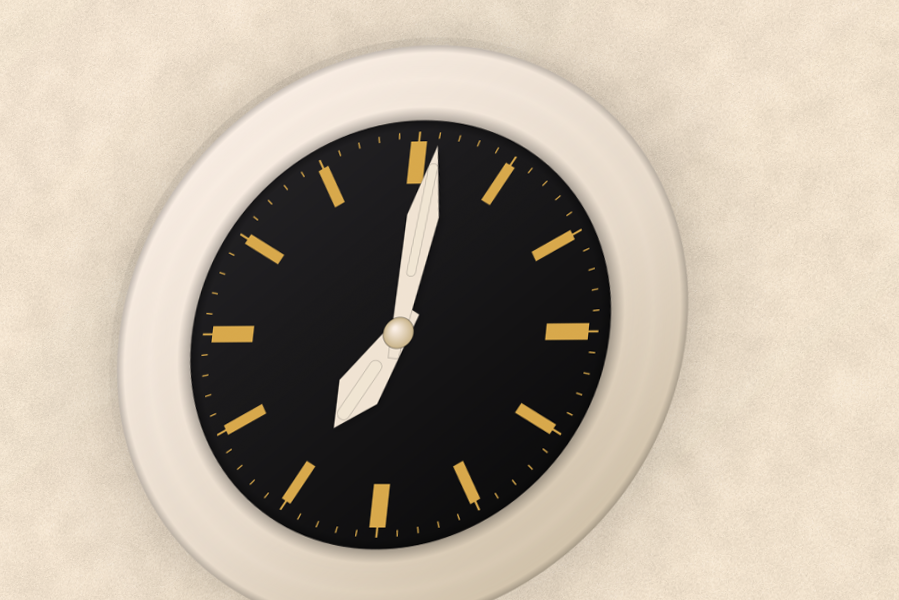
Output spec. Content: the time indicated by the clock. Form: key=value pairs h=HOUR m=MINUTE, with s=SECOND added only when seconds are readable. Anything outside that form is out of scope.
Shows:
h=7 m=1
